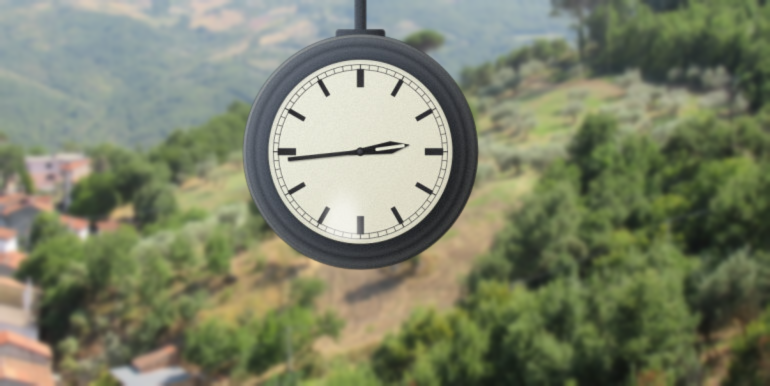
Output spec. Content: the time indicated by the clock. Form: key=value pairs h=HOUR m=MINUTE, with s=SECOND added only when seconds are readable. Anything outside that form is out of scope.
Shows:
h=2 m=44
